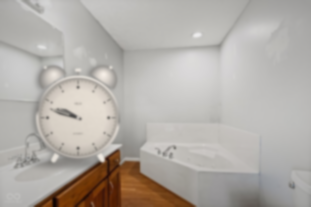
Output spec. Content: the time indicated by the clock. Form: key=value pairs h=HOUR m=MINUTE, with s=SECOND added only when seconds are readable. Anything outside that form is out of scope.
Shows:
h=9 m=48
